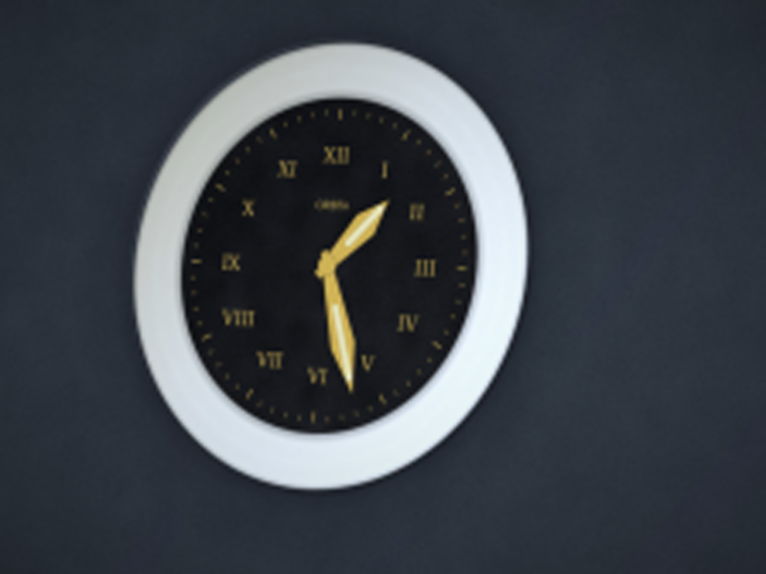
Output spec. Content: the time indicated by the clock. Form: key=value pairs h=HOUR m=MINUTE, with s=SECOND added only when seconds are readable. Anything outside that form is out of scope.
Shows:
h=1 m=27
